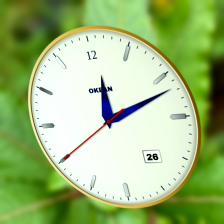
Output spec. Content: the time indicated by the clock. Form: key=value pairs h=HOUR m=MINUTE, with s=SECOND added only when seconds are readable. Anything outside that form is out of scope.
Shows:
h=12 m=11 s=40
